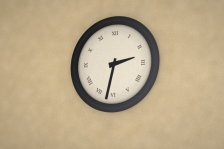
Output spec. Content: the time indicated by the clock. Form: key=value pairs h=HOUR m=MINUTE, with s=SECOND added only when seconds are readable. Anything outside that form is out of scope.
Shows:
h=2 m=32
